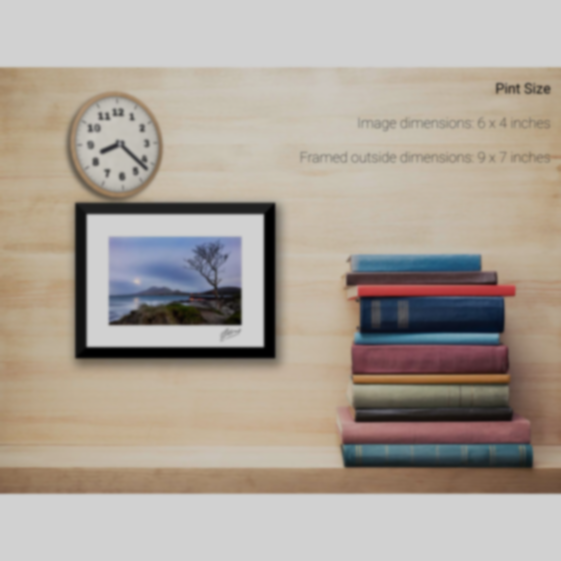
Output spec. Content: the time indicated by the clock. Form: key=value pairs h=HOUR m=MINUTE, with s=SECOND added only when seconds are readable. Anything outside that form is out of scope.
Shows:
h=8 m=22
